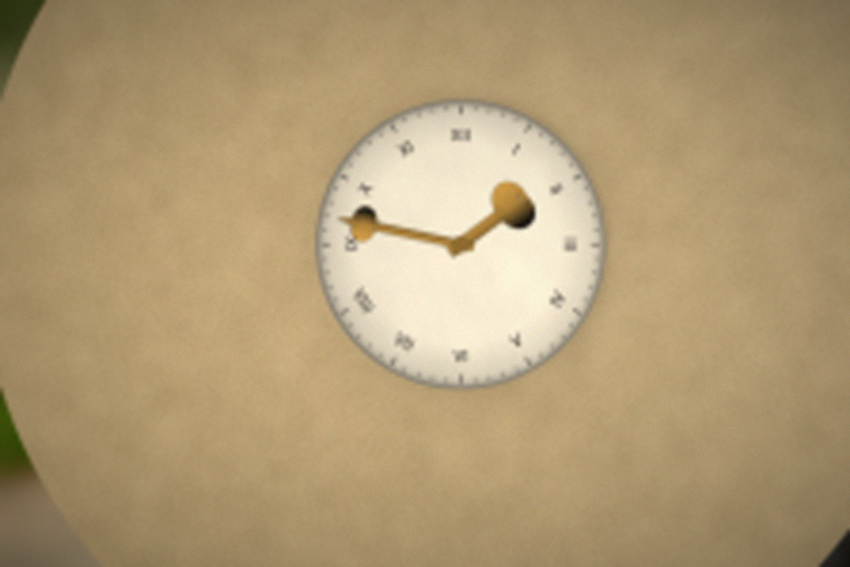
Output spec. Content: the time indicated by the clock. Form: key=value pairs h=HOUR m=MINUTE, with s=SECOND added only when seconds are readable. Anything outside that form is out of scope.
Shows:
h=1 m=47
